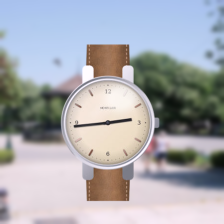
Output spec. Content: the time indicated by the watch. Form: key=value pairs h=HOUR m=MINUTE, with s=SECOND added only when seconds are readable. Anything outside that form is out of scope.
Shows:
h=2 m=44
